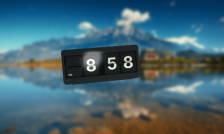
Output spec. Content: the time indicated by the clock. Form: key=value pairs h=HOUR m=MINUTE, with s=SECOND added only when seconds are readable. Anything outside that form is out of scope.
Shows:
h=8 m=58
